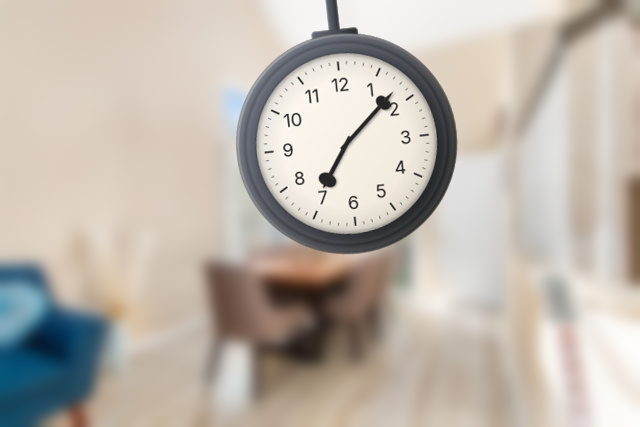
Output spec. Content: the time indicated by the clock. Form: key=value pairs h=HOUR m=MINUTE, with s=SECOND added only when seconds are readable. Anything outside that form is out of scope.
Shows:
h=7 m=8
